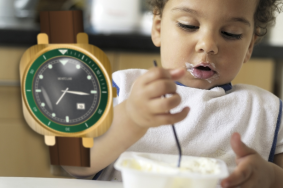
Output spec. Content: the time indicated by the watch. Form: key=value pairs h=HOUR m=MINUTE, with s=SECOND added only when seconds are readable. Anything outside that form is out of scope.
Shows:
h=7 m=16
